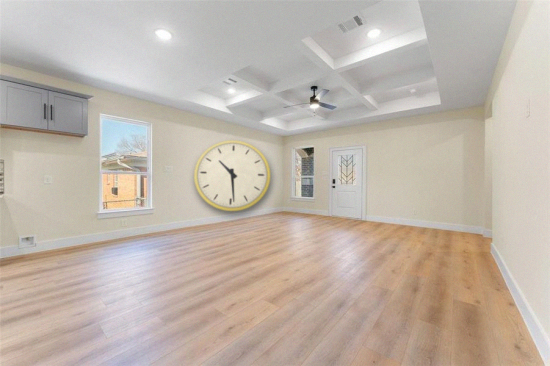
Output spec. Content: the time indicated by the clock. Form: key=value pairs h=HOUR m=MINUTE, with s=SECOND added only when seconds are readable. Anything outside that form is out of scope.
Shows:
h=10 m=29
